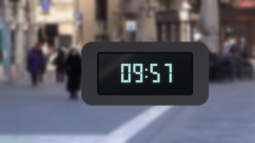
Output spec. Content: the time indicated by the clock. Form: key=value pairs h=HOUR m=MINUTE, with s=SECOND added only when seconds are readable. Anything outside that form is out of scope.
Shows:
h=9 m=57
